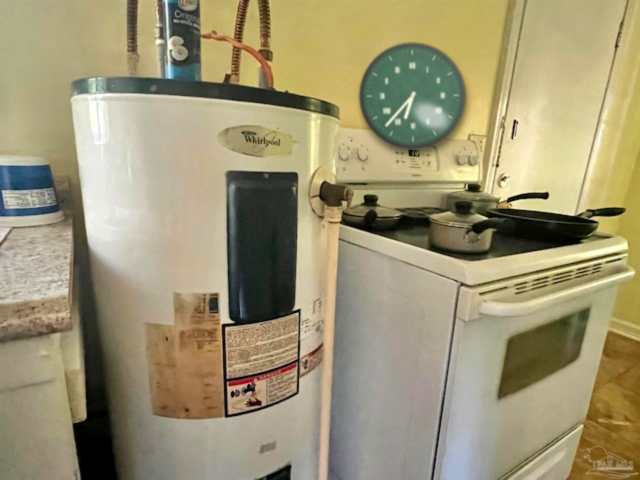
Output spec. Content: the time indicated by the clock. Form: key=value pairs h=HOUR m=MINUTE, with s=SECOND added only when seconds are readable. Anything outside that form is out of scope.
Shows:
h=6 m=37
